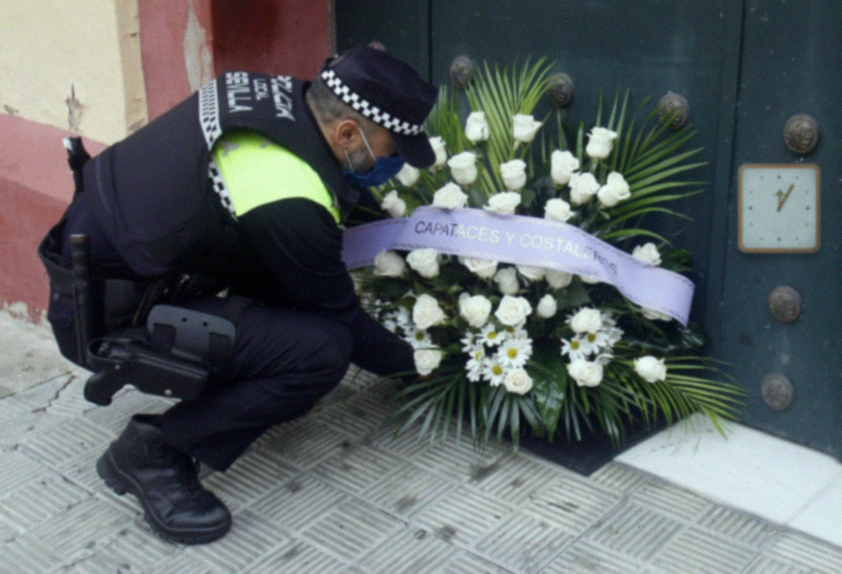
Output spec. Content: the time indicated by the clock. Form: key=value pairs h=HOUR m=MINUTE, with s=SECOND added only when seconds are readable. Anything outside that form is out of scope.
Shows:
h=12 m=5
